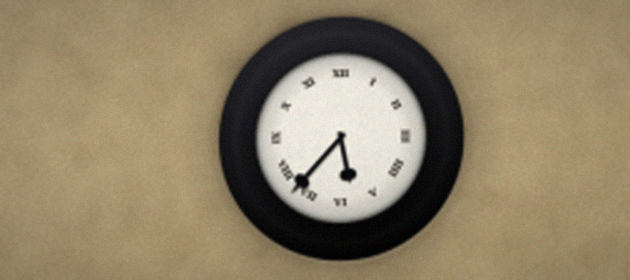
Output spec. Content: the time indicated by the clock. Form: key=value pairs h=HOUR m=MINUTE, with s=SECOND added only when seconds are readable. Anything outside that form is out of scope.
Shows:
h=5 m=37
